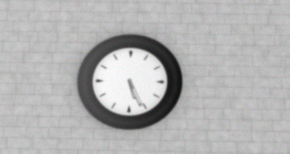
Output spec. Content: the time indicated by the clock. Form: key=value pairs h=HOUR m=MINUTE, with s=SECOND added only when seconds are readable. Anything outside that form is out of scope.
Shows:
h=5 m=26
